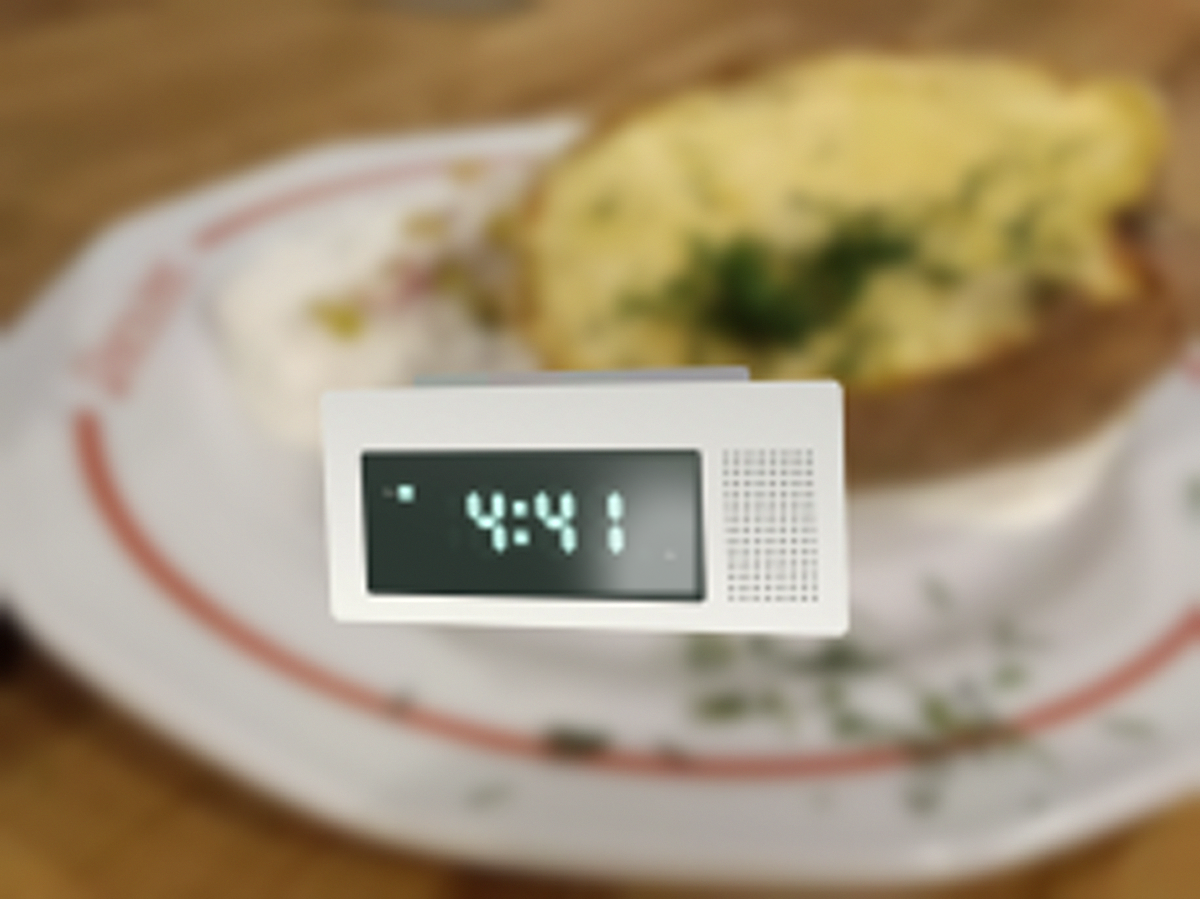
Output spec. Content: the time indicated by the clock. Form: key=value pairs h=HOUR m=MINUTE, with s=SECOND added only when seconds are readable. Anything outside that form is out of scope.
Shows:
h=4 m=41
